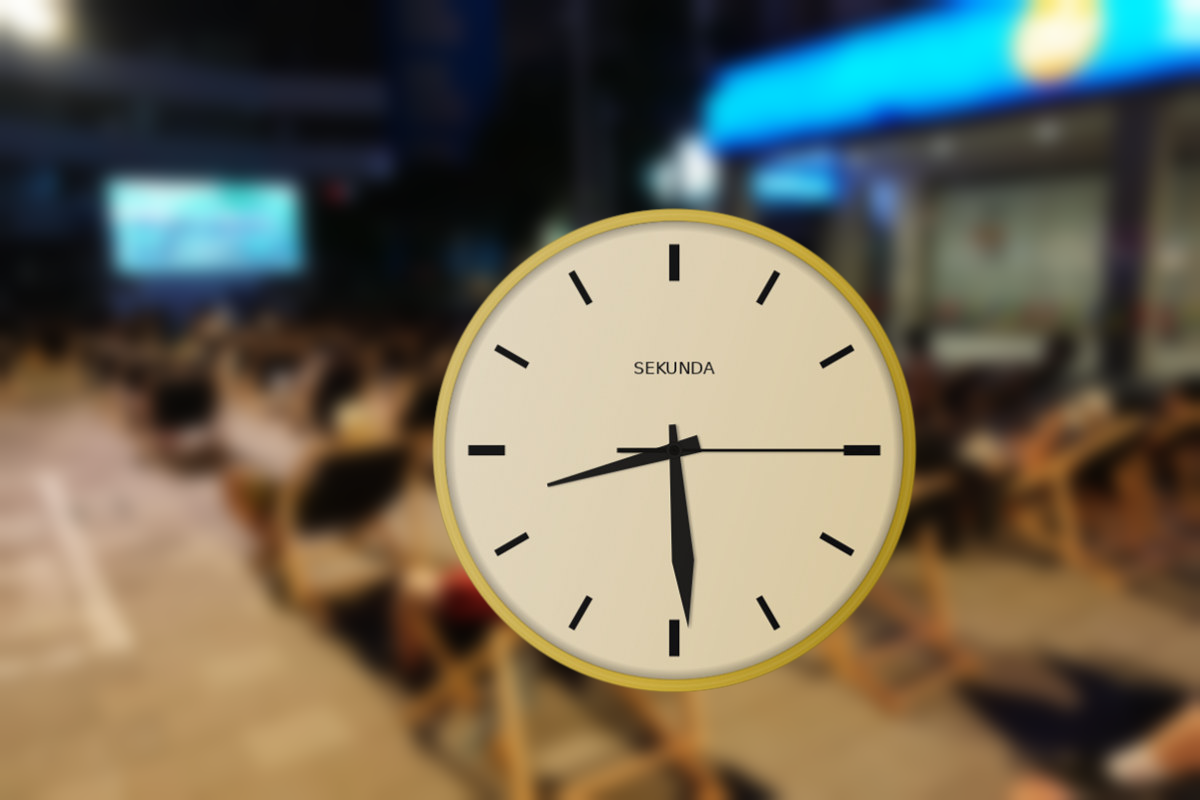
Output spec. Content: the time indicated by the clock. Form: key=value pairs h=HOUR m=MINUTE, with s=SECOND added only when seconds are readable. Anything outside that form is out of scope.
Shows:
h=8 m=29 s=15
